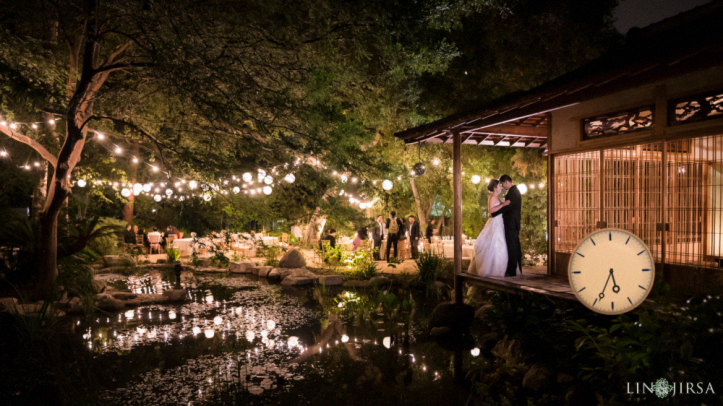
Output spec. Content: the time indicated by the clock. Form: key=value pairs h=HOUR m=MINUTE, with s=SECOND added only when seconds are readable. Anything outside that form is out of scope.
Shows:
h=5 m=34
